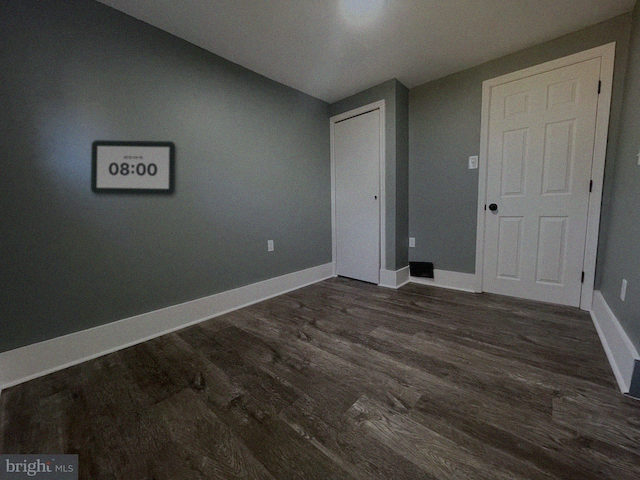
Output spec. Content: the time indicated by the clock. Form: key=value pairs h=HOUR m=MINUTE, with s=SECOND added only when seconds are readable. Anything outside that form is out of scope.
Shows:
h=8 m=0
